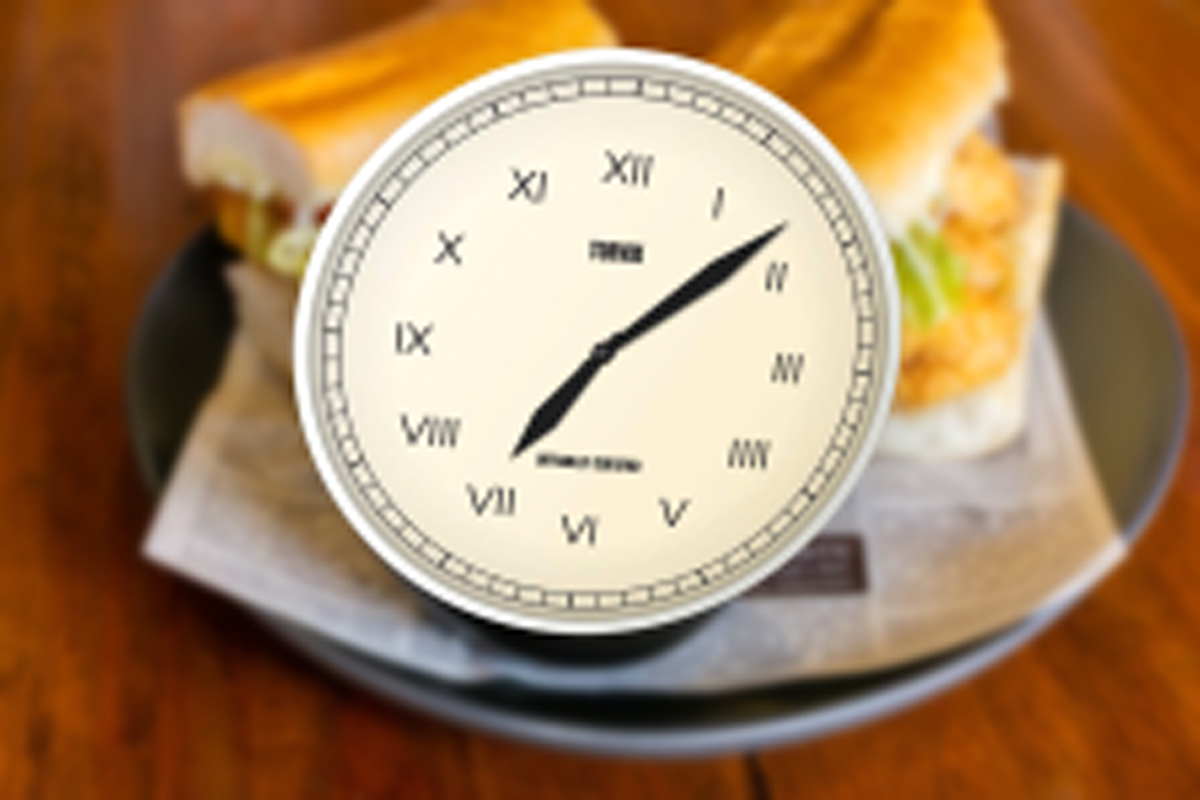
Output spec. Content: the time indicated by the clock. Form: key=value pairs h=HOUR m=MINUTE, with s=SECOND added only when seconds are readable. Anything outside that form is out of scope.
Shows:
h=7 m=8
